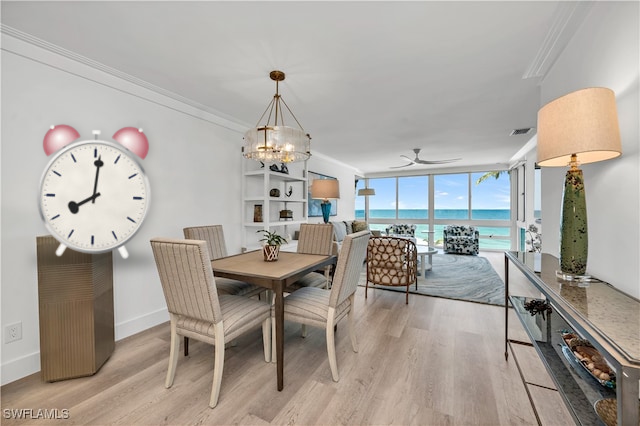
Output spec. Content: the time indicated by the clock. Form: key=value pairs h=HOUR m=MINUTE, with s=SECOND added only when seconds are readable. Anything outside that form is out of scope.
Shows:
h=8 m=1
